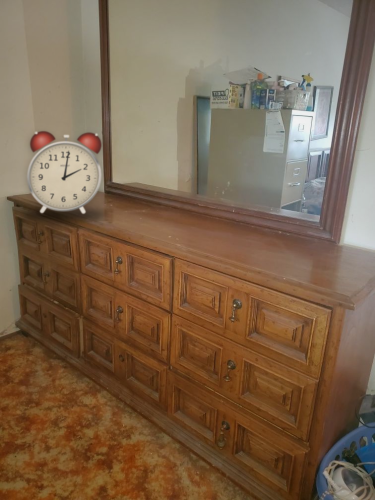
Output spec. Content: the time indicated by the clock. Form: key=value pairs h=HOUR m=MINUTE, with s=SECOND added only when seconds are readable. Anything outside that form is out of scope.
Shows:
h=2 m=1
